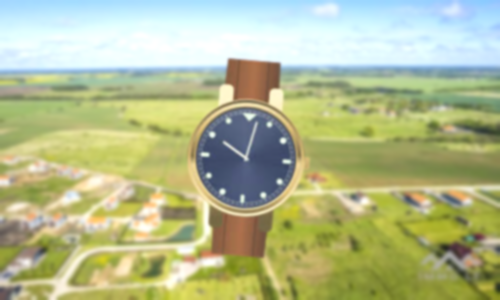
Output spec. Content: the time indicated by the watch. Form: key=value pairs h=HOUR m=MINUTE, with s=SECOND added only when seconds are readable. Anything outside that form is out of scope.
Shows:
h=10 m=2
